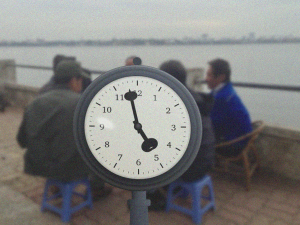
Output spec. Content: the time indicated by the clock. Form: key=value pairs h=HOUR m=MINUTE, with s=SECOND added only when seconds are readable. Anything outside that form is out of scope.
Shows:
h=4 m=58
